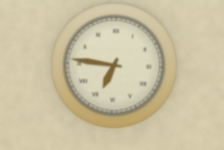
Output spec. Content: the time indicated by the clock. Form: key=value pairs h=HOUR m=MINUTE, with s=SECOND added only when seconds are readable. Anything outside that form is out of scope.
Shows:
h=6 m=46
